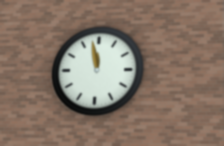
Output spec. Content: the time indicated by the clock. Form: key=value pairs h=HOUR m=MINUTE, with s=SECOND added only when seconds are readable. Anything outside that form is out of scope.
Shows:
h=11 m=58
